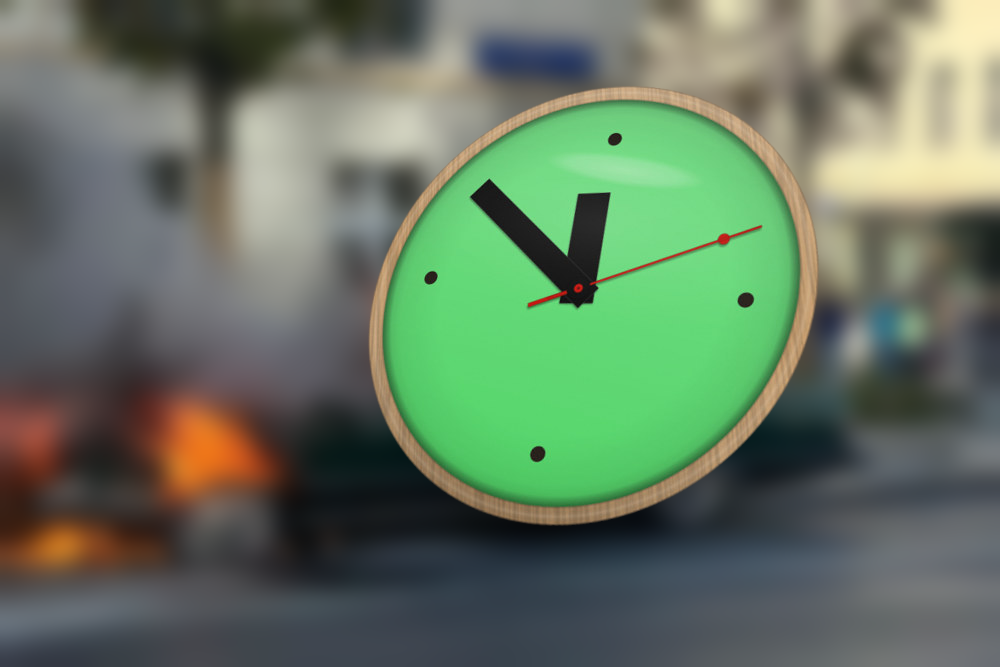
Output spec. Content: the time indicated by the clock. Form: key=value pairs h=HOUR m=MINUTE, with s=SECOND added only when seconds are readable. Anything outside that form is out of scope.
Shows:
h=11 m=51 s=11
